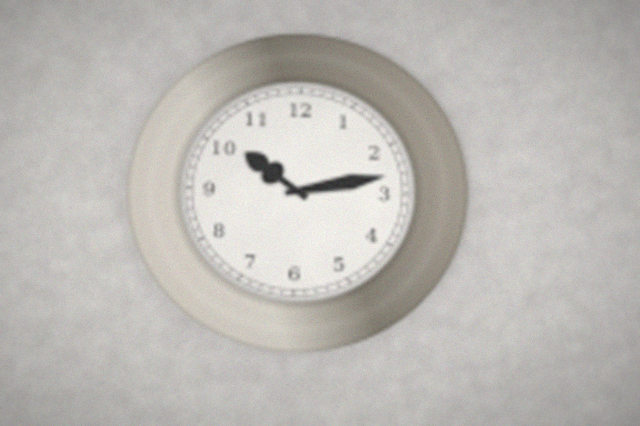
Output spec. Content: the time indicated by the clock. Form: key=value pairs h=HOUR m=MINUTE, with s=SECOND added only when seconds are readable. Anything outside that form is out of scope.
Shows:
h=10 m=13
